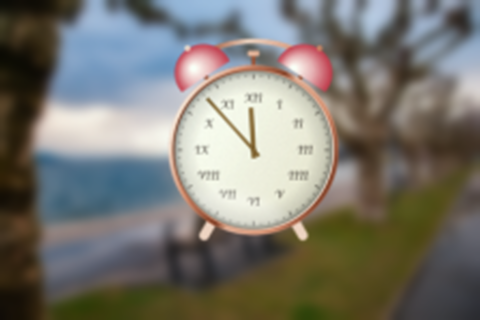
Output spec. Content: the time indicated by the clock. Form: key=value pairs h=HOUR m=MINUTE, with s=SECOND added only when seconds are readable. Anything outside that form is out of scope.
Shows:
h=11 m=53
